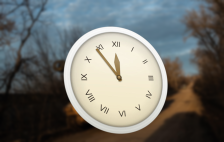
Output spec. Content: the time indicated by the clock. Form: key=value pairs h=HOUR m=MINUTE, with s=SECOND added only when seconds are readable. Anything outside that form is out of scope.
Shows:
h=11 m=54
